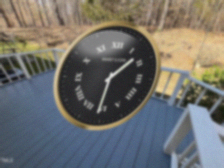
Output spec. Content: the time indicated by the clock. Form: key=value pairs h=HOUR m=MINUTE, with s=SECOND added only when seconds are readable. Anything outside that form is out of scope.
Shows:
h=1 m=31
